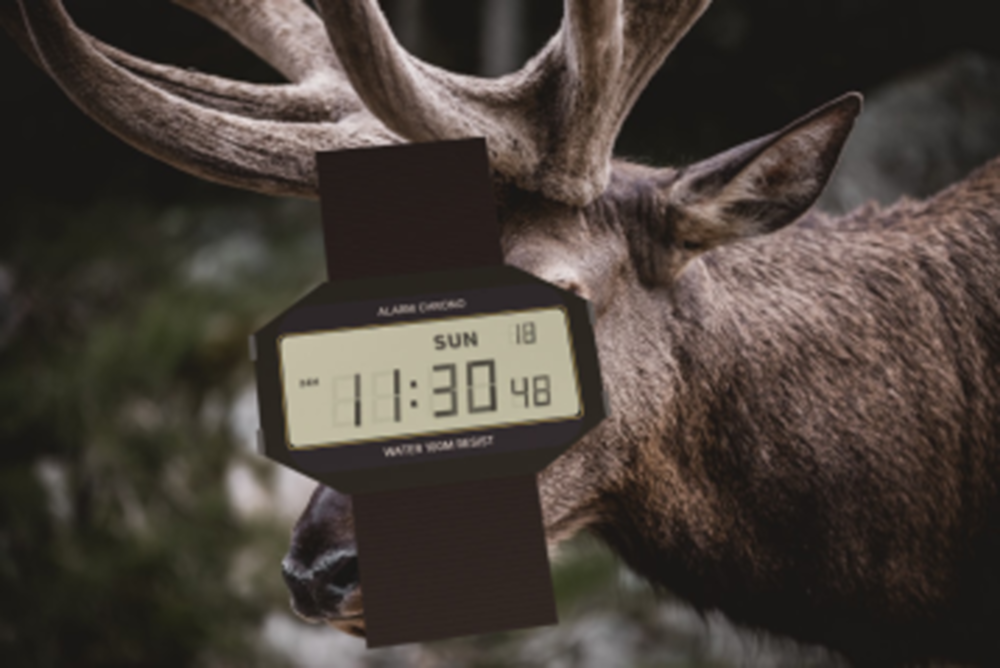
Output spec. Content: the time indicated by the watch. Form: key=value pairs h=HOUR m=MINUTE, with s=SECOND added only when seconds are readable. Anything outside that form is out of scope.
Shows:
h=11 m=30 s=48
